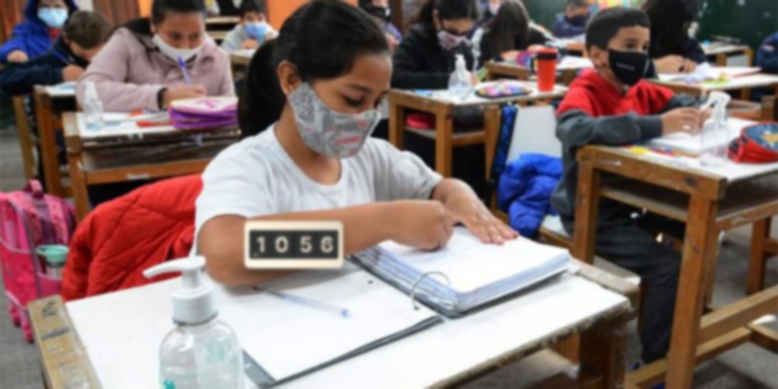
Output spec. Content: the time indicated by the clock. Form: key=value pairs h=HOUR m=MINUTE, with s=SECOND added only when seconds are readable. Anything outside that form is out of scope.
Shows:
h=10 m=56
